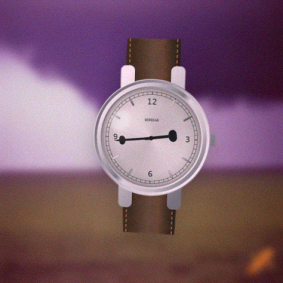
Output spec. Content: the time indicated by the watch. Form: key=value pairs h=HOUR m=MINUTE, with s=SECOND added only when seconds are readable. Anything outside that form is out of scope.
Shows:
h=2 m=44
